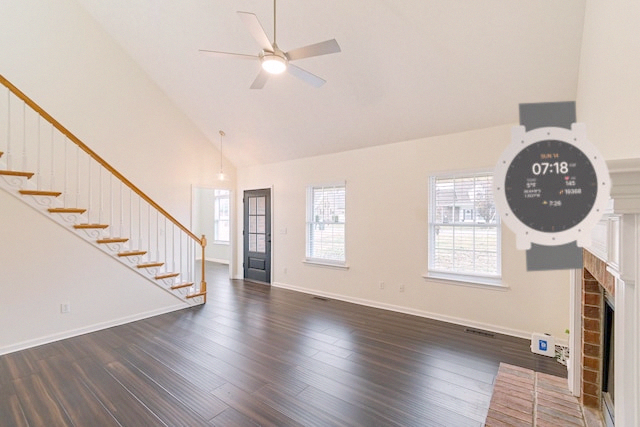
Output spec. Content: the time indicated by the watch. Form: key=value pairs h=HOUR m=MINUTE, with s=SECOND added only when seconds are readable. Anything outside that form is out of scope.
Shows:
h=7 m=18
